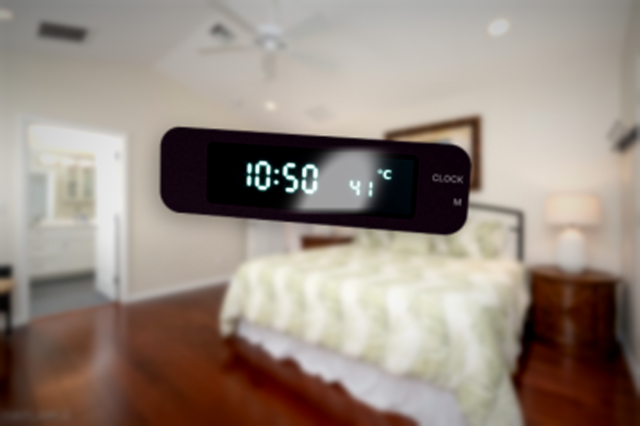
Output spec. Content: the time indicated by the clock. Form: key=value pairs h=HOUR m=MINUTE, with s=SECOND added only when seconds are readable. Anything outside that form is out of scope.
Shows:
h=10 m=50
